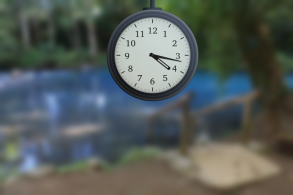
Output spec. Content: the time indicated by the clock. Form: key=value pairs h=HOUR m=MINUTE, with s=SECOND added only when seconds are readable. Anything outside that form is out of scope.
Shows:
h=4 m=17
